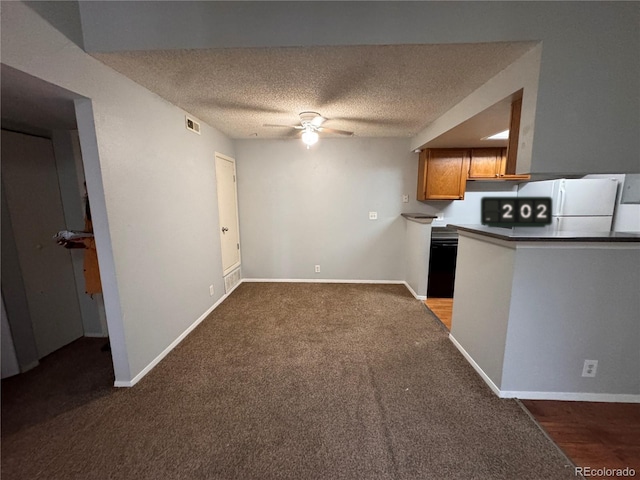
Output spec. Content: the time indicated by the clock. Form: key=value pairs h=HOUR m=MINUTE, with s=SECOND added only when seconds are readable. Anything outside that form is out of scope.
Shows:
h=2 m=2
